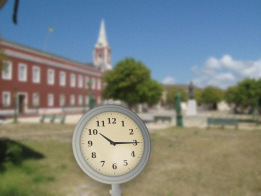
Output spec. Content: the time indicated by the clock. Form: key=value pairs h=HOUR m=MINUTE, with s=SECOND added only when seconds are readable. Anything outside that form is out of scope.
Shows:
h=10 m=15
